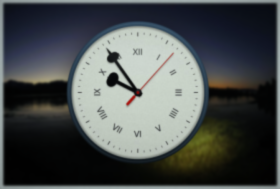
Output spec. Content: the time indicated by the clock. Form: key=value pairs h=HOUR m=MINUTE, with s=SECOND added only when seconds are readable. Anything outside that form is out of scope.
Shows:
h=9 m=54 s=7
